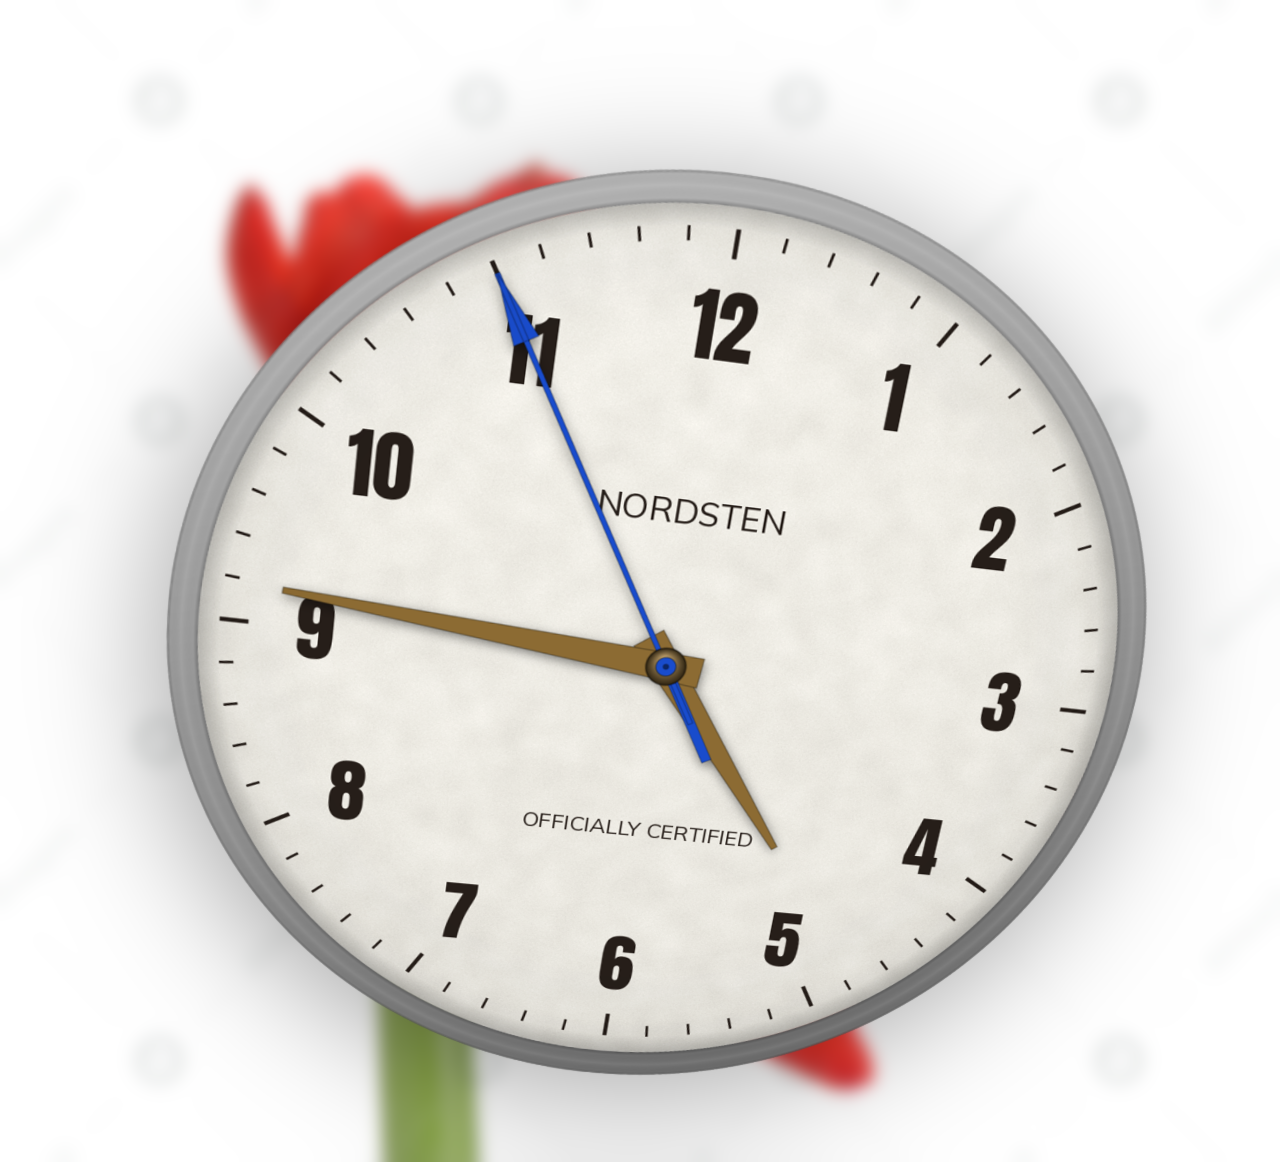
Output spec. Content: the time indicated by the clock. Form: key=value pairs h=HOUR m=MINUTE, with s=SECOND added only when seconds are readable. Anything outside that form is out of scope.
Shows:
h=4 m=45 s=55
